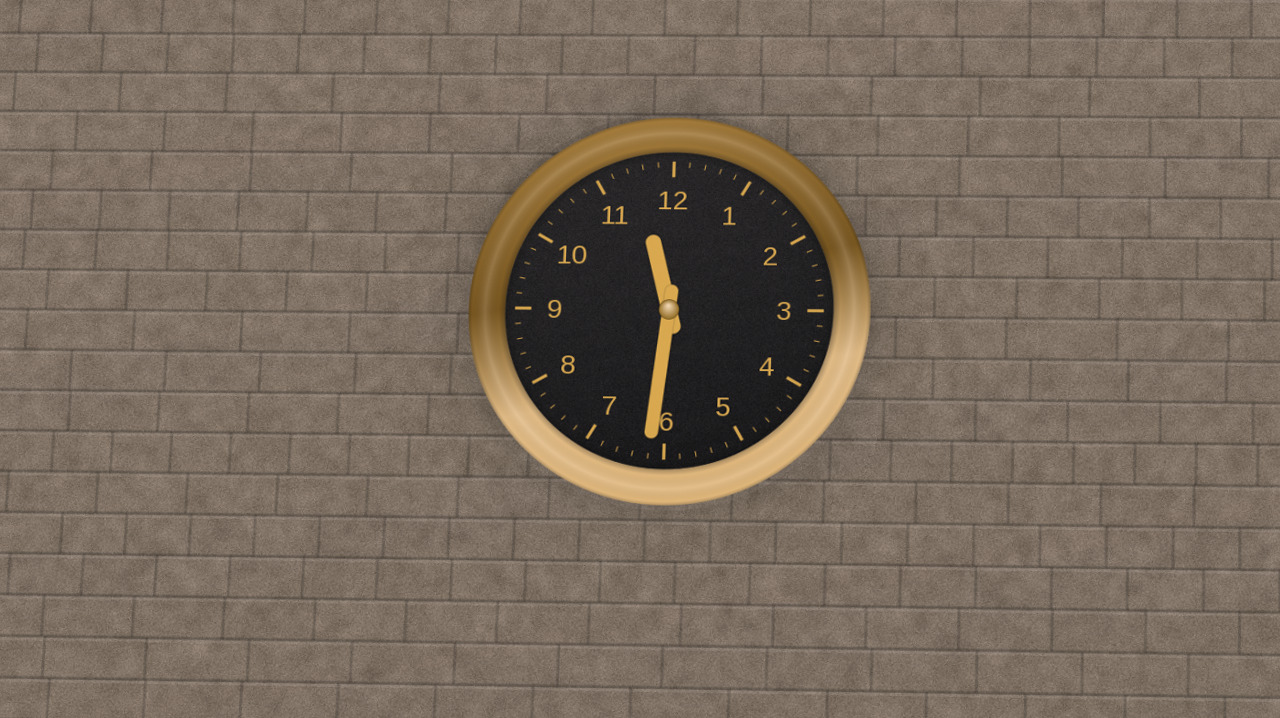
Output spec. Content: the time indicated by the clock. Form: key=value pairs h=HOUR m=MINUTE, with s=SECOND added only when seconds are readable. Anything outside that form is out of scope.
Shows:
h=11 m=31
